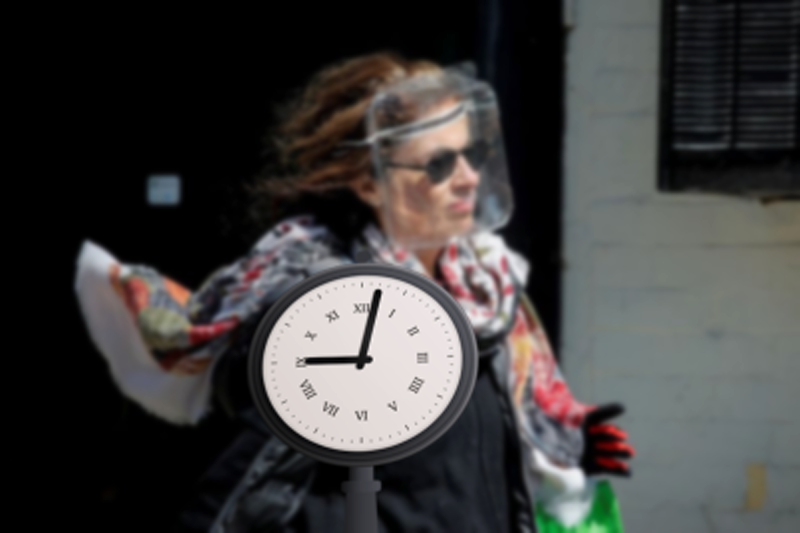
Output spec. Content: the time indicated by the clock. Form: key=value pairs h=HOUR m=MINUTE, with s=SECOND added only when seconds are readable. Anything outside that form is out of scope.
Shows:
h=9 m=2
